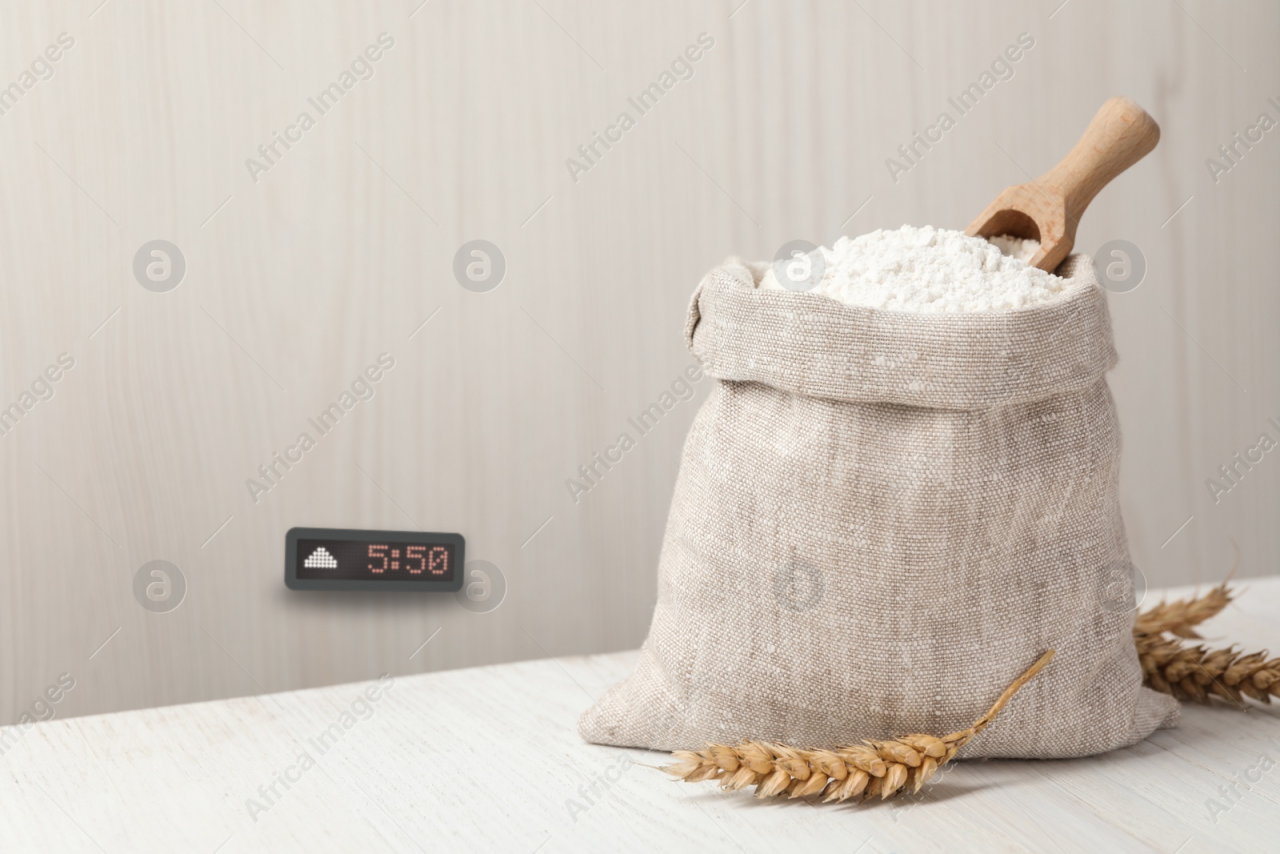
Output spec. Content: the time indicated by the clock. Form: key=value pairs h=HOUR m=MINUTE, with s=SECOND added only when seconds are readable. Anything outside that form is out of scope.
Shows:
h=5 m=50
